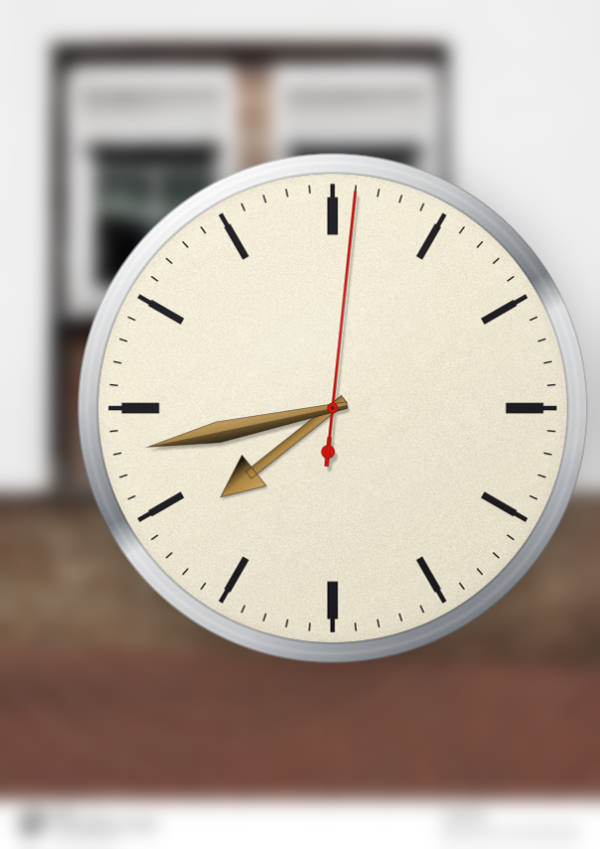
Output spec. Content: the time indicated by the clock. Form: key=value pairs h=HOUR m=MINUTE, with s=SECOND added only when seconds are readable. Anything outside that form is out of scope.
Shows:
h=7 m=43 s=1
